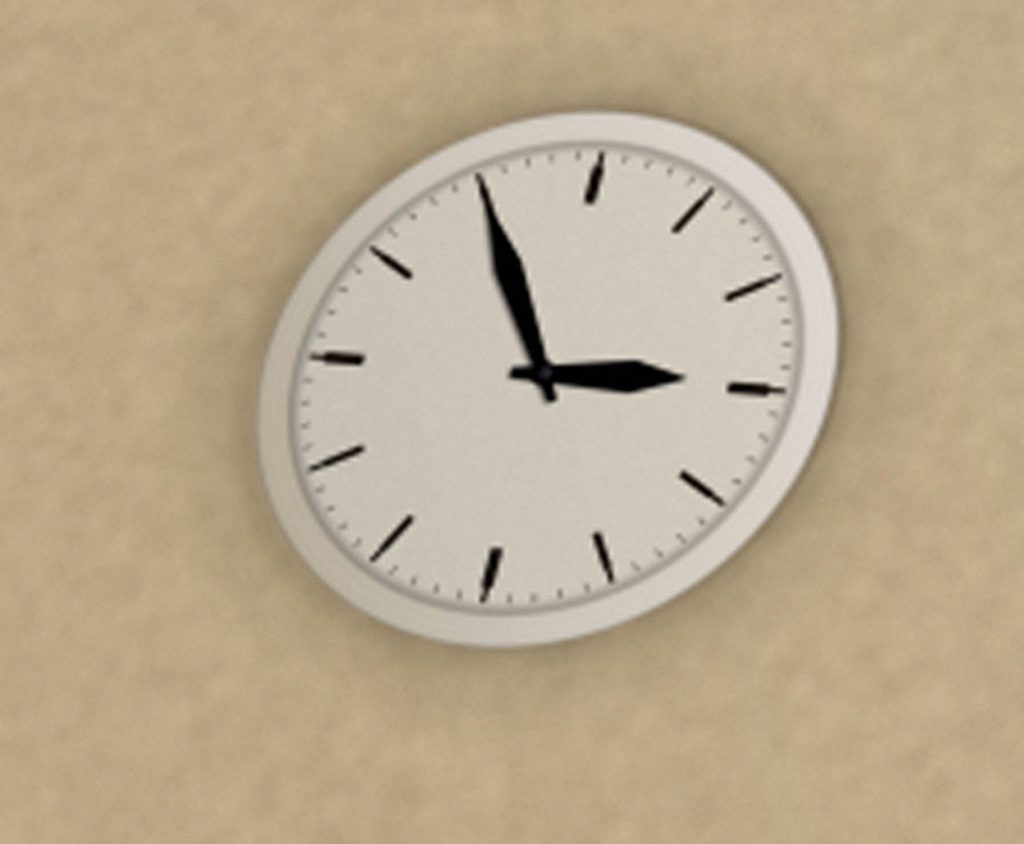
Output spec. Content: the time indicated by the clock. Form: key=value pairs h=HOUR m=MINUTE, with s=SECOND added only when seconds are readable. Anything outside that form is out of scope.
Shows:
h=2 m=55
